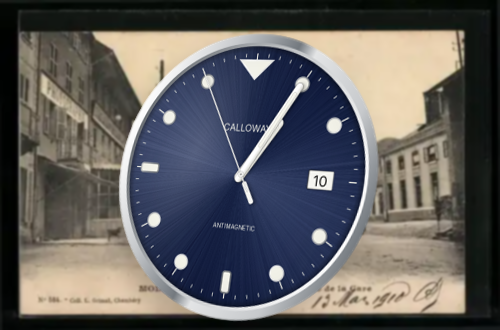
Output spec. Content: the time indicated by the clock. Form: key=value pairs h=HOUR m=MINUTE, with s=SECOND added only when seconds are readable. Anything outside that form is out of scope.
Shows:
h=1 m=4 s=55
